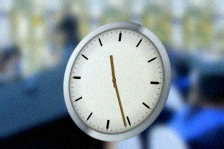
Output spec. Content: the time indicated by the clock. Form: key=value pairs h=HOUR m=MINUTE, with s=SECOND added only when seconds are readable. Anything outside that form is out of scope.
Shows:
h=11 m=26
